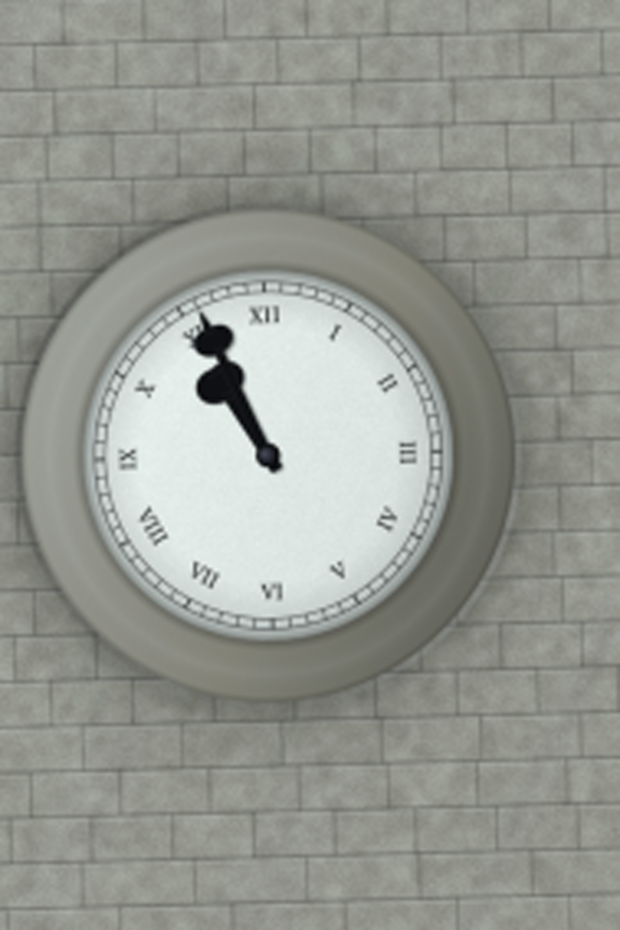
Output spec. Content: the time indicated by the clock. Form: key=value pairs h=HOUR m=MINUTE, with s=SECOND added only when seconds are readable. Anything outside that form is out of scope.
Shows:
h=10 m=56
